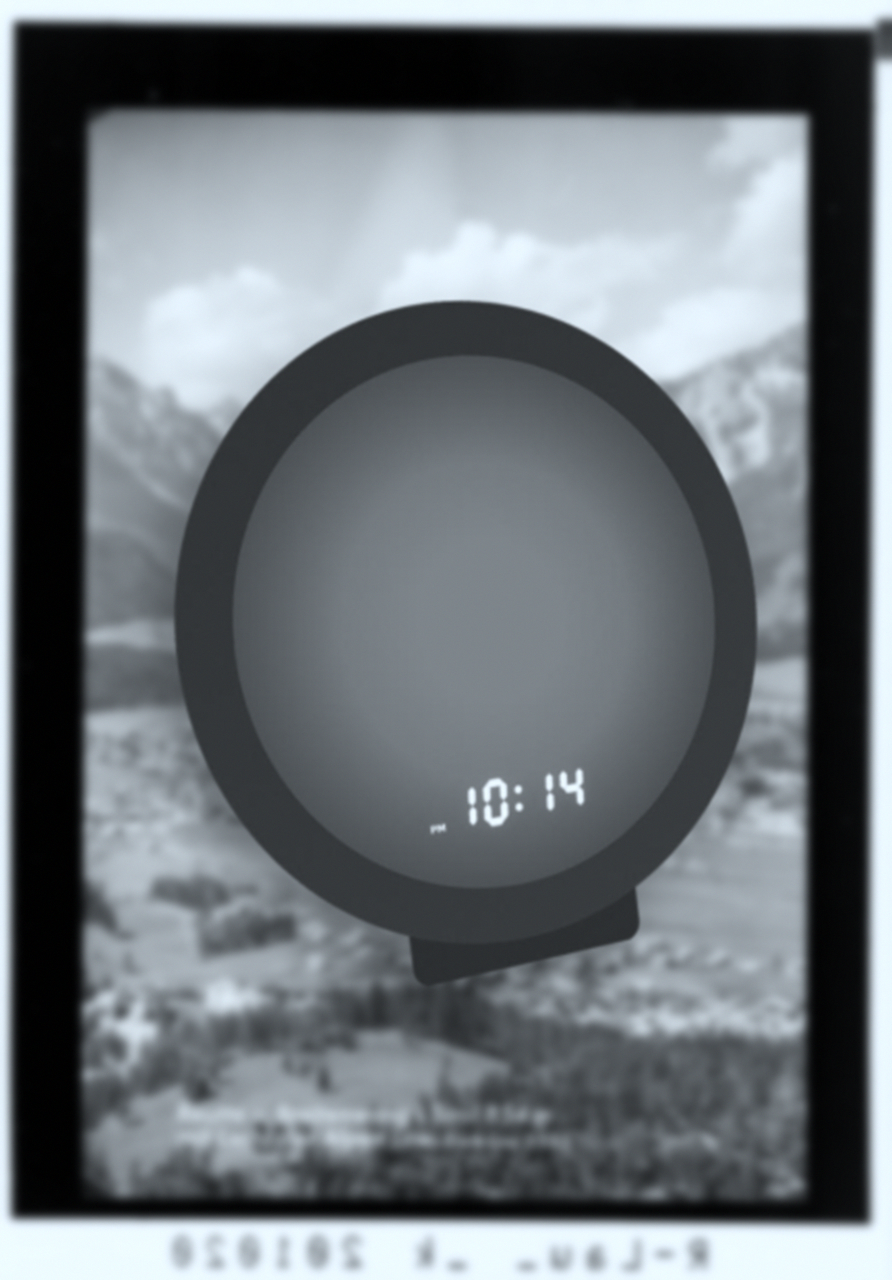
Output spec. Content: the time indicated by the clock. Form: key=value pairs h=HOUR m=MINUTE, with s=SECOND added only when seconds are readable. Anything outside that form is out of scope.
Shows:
h=10 m=14
